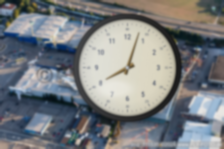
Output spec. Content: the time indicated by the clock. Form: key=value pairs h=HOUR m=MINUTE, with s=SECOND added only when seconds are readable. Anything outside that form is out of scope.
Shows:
h=8 m=3
